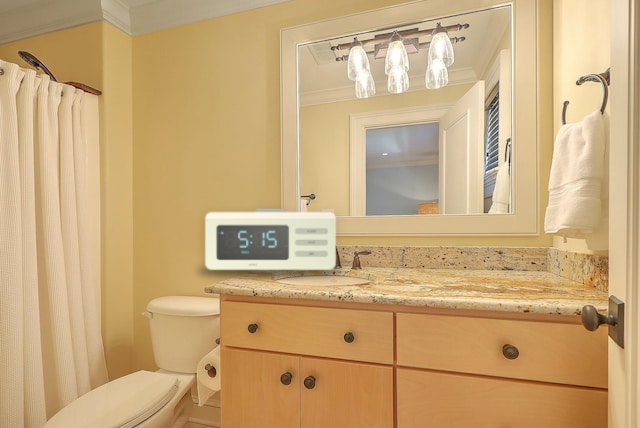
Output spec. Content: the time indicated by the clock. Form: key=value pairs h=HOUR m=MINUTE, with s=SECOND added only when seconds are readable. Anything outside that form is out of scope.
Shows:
h=5 m=15
